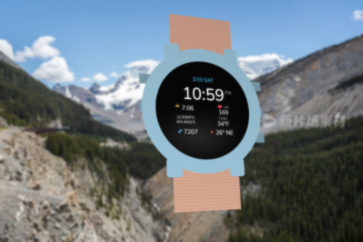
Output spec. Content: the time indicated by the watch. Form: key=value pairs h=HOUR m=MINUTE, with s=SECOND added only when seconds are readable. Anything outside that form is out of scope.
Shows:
h=10 m=59
